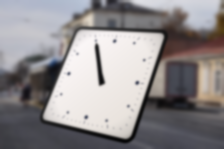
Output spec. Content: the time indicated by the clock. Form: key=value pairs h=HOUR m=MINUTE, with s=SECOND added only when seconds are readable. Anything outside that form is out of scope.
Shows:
h=10 m=55
